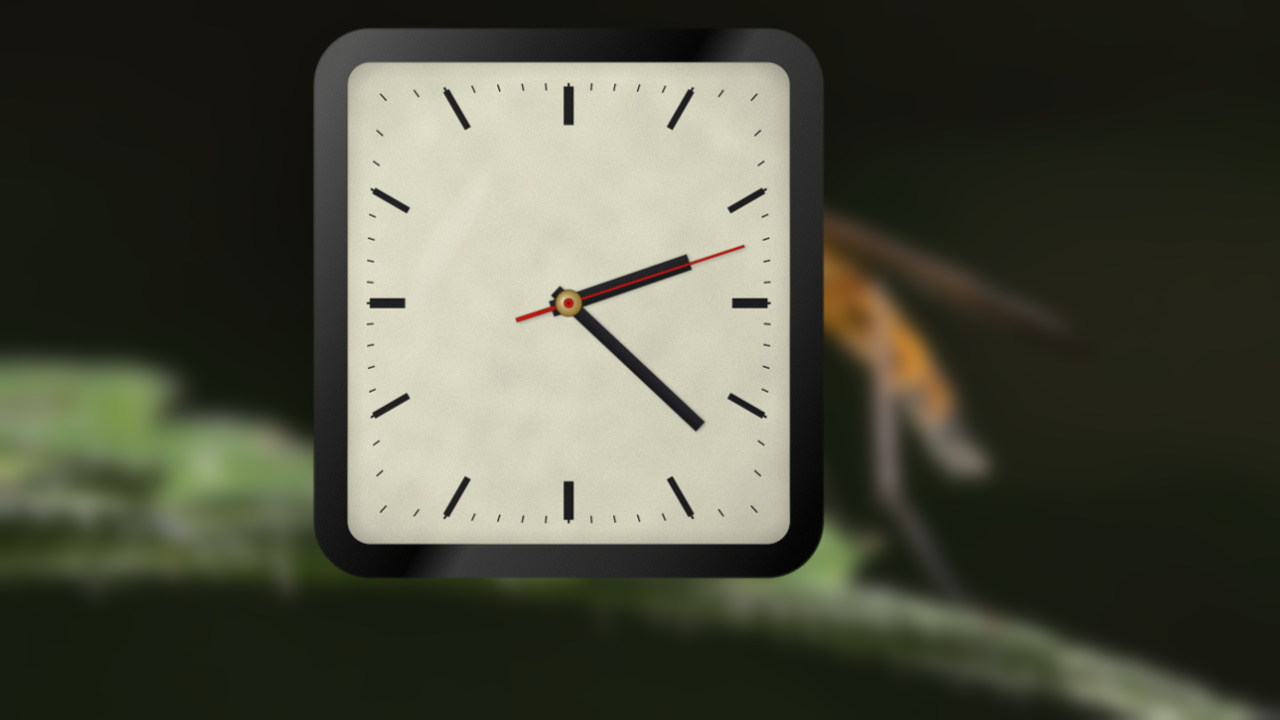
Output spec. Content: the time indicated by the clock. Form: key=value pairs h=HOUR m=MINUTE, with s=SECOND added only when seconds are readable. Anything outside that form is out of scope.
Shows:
h=2 m=22 s=12
